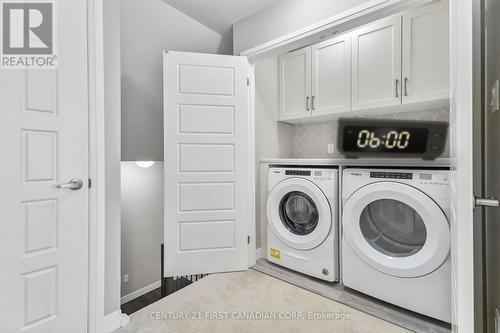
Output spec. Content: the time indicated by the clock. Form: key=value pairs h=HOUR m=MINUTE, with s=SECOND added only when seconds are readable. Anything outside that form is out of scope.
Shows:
h=6 m=0
